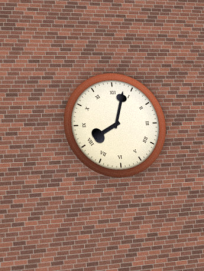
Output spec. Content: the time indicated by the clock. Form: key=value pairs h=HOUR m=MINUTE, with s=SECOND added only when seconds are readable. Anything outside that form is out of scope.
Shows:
h=8 m=3
